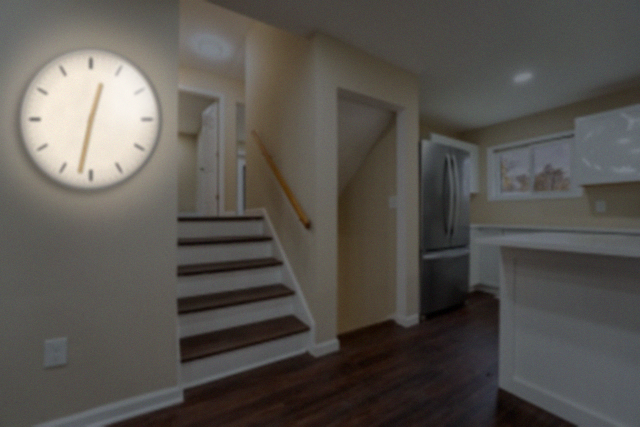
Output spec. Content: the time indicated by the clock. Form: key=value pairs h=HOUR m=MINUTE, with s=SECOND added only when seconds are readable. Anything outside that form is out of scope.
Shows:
h=12 m=32
